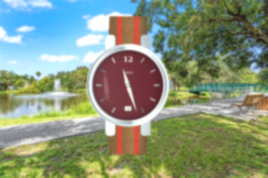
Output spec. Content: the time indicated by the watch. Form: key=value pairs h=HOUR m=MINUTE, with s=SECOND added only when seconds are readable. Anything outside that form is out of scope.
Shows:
h=11 m=27
